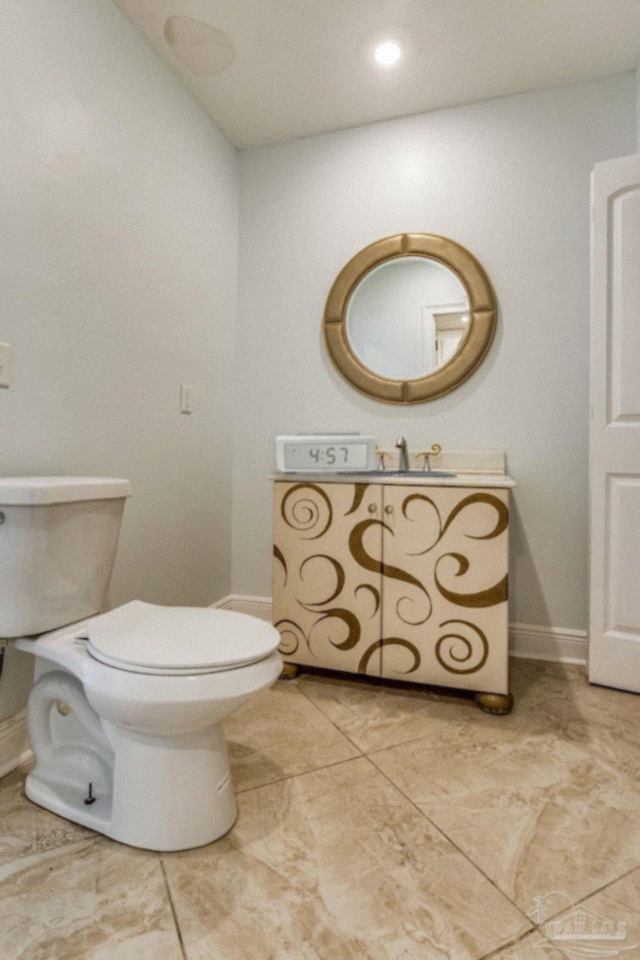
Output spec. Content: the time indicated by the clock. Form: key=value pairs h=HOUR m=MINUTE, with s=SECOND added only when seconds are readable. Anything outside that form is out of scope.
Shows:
h=4 m=57
